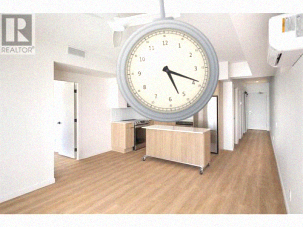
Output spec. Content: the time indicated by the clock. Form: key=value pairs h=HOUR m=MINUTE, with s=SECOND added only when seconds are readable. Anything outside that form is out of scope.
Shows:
h=5 m=19
